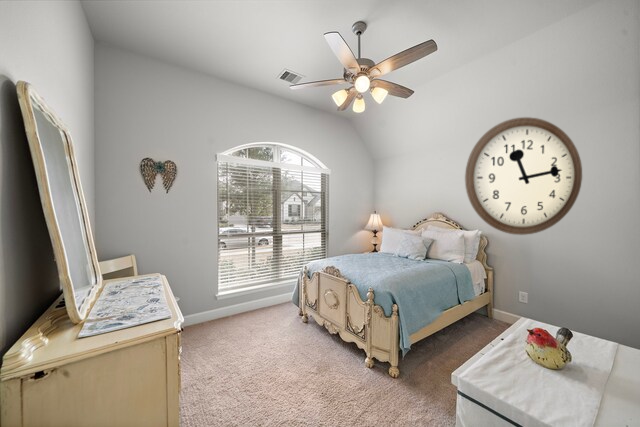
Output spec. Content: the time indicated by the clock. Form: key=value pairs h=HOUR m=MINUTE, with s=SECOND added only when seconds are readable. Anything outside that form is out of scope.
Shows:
h=11 m=13
